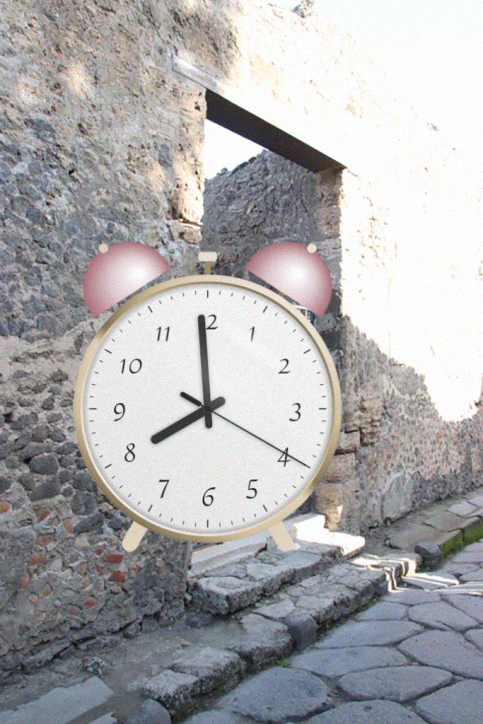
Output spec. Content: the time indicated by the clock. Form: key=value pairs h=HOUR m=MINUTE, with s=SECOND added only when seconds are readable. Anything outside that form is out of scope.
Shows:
h=7 m=59 s=20
